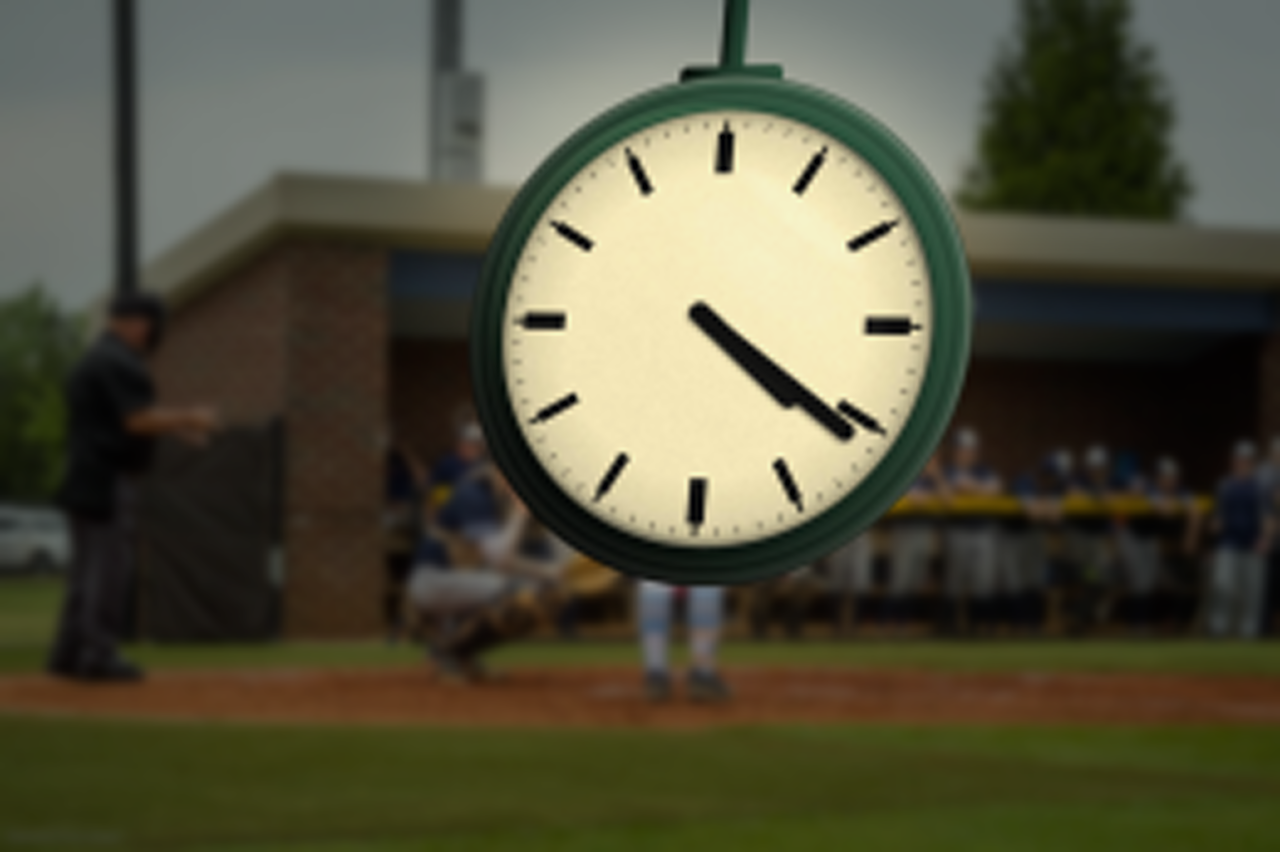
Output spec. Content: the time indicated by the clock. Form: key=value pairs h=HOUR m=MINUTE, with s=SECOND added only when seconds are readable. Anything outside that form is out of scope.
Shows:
h=4 m=21
